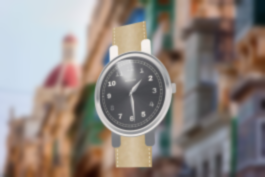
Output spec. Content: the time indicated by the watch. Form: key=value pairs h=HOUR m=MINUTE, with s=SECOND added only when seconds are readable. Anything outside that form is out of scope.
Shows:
h=1 m=29
